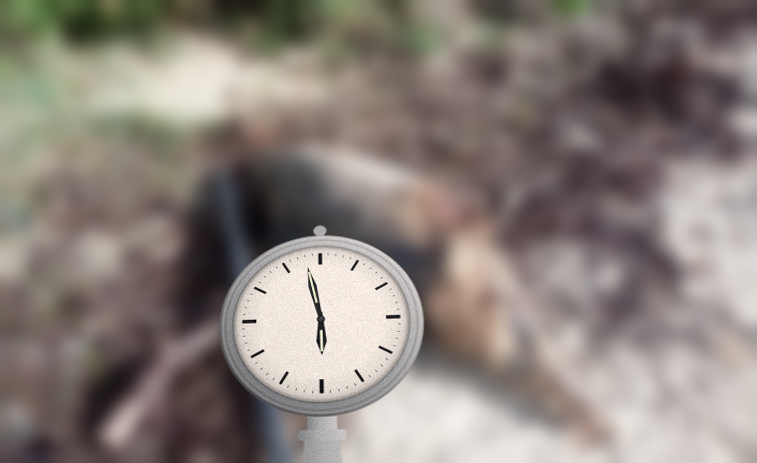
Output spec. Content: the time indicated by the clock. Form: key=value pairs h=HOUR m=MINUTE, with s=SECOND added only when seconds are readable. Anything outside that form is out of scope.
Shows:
h=5 m=58
